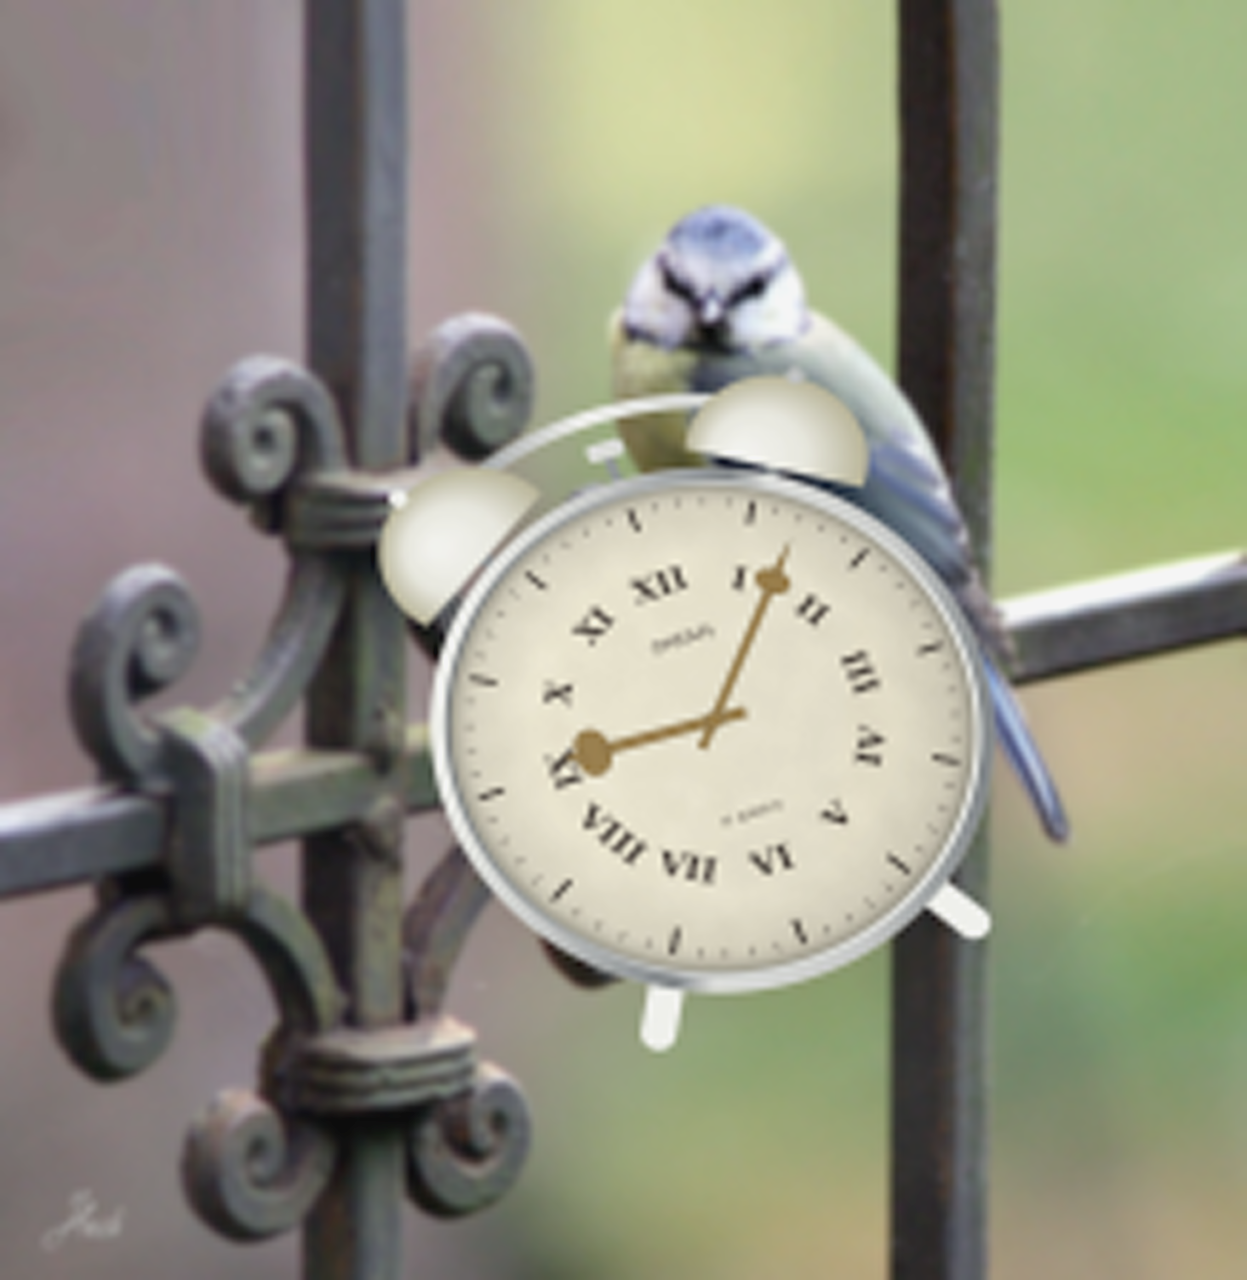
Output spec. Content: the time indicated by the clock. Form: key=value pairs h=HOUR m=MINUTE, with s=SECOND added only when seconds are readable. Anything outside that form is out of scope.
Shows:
h=9 m=7
